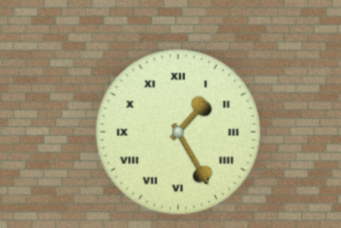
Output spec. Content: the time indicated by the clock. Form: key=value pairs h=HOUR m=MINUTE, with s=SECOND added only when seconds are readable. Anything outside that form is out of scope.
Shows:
h=1 m=25
